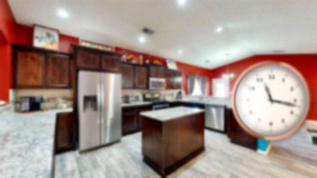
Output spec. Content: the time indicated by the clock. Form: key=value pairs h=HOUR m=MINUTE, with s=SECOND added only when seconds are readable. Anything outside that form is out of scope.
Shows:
h=11 m=17
